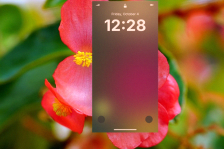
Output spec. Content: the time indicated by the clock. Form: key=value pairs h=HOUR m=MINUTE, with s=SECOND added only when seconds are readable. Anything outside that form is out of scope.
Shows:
h=12 m=28
